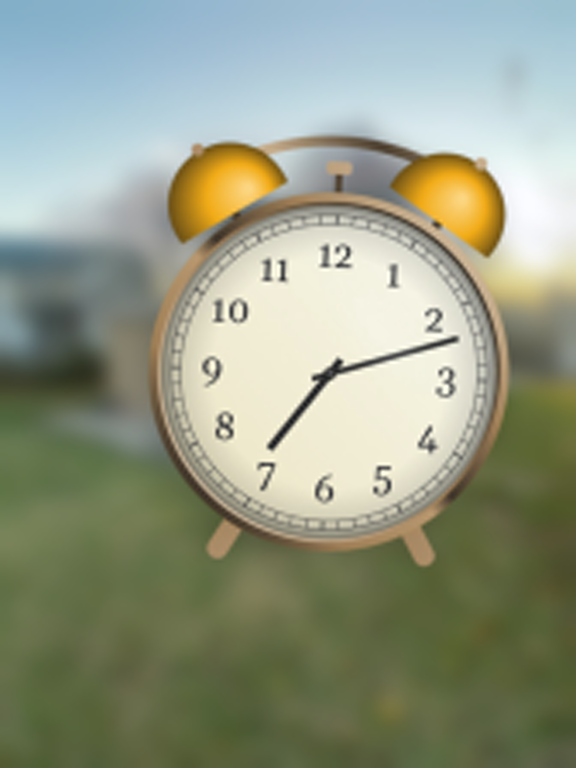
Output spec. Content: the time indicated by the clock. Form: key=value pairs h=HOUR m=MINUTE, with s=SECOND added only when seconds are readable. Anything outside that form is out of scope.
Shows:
h=7 m=12
